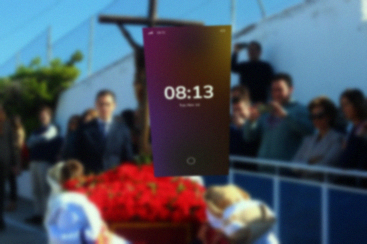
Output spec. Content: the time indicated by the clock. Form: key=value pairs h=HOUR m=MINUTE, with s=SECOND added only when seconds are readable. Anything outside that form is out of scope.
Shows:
h=8 m=13
